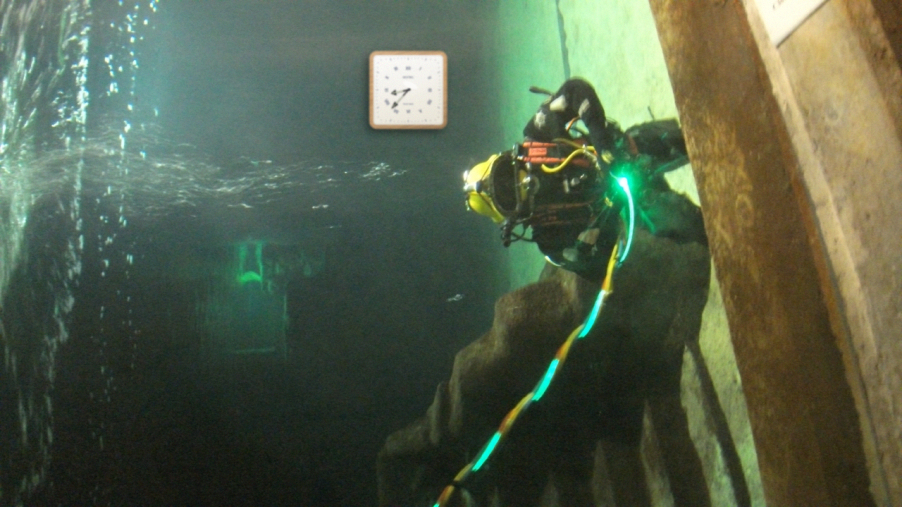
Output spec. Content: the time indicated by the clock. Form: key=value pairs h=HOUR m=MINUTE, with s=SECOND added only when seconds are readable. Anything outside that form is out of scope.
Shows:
h=8 m=37
